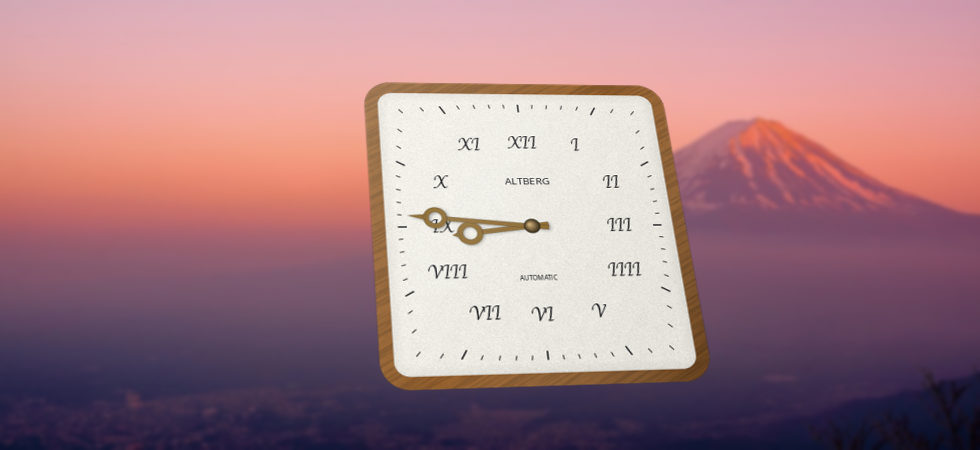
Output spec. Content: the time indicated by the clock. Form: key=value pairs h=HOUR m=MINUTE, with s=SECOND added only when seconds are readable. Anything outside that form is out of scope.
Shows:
h=8 m=46
